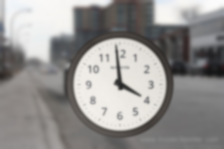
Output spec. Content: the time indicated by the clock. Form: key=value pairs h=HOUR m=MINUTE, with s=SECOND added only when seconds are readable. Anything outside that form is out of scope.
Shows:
h=3 m=59
